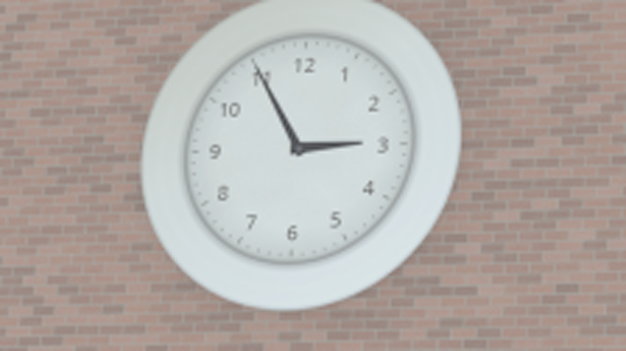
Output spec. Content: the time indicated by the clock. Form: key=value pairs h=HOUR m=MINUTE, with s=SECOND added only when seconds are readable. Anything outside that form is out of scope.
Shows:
h=2 m=55
